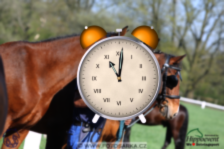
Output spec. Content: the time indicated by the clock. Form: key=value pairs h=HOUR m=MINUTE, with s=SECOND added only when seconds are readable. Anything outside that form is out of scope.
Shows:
h=11 m=1
